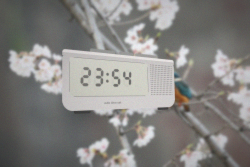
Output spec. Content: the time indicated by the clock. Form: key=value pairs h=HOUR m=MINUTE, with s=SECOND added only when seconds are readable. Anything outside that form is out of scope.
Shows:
h=23 m=54
